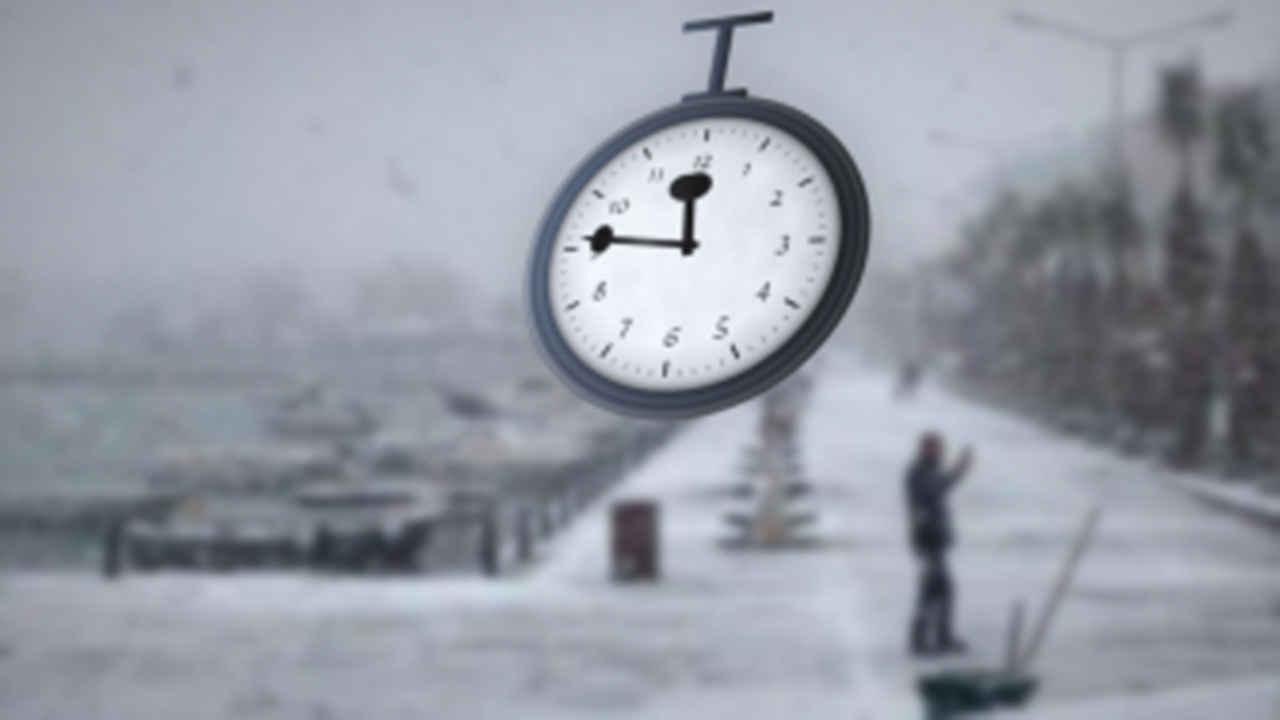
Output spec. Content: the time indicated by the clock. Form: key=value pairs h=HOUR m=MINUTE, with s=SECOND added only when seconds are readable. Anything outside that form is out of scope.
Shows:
h=11 m=46
